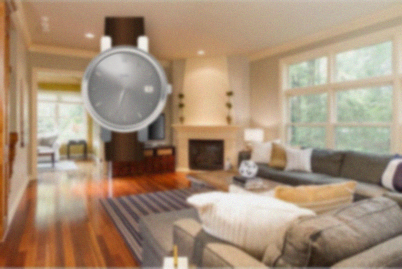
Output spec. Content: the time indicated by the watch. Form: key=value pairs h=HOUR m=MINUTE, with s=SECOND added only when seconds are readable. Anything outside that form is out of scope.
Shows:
h=6 m=33
